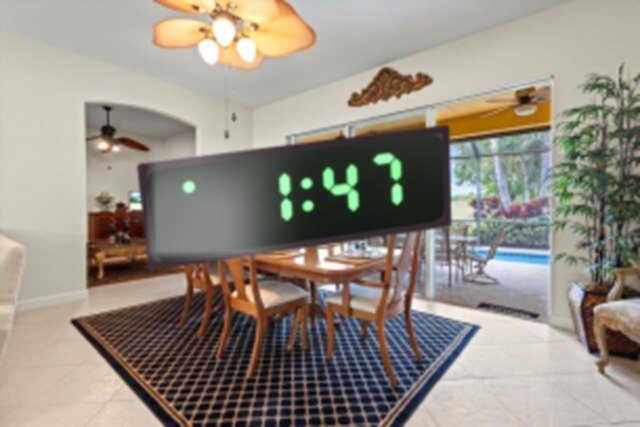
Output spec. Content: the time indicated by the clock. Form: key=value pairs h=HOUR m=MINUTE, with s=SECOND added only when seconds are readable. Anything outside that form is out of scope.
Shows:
h=1 m=47
